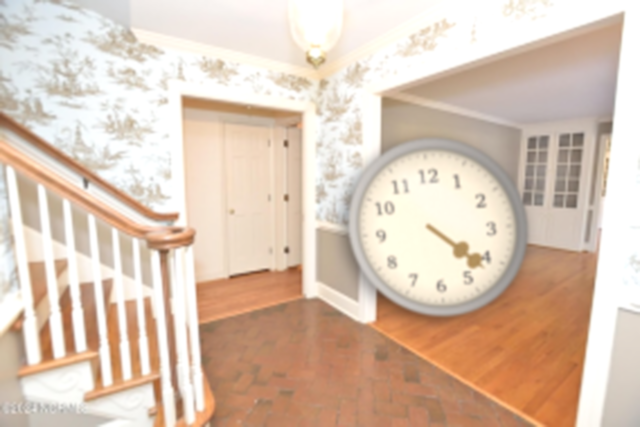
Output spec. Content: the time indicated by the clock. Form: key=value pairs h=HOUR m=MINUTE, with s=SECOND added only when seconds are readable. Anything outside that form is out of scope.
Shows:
h=4 m=22
